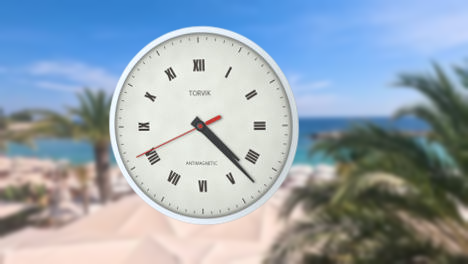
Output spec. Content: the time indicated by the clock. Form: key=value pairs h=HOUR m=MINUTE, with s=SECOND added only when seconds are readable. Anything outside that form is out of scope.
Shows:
h=4 m=22 s=41
